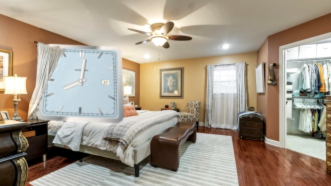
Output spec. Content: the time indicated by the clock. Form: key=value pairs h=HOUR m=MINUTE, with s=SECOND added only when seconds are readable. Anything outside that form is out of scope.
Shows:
h=8 m=1
